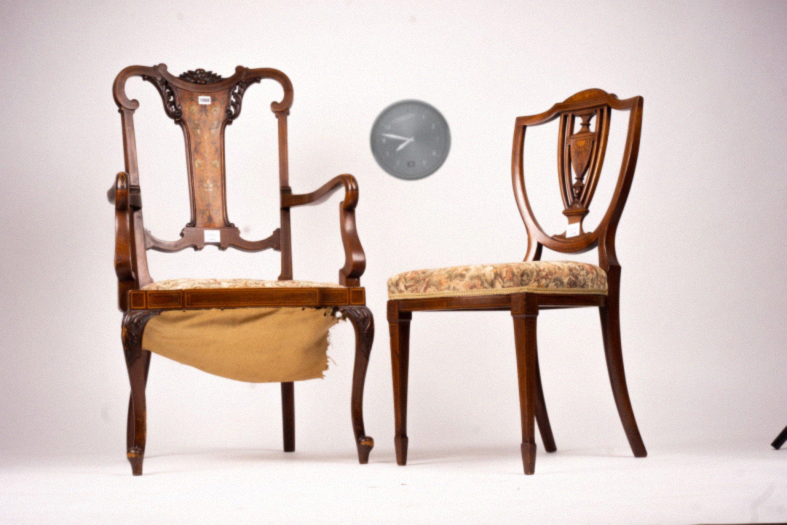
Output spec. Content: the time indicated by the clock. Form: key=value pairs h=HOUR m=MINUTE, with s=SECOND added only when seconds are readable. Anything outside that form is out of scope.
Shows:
h=7 m=47
